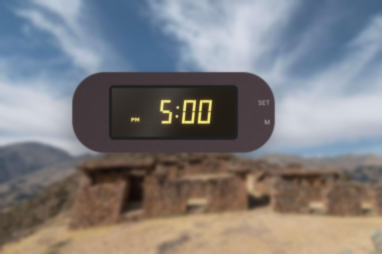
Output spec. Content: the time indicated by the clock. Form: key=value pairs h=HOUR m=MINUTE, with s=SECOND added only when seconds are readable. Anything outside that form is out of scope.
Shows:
h=5 m=0
